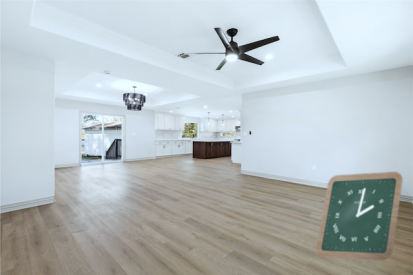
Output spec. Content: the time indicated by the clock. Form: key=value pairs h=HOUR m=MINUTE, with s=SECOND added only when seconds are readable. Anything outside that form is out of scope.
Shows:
h=2 m=1
